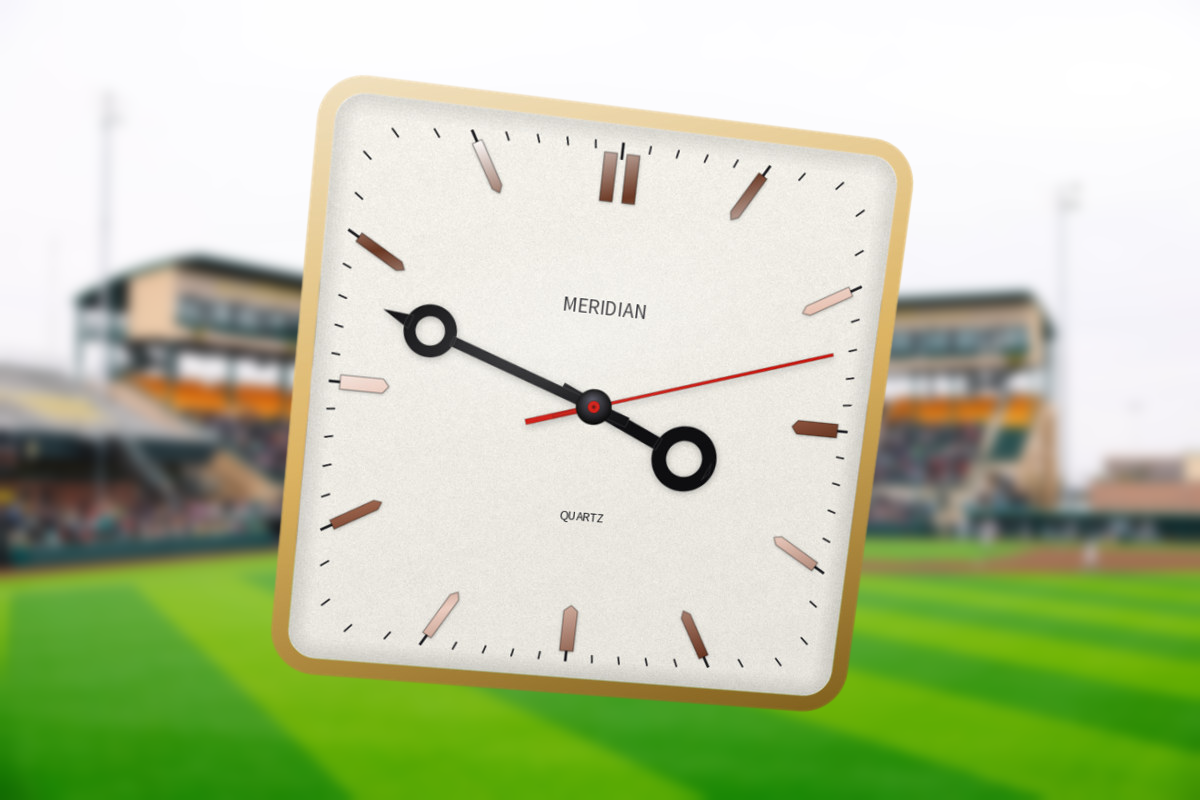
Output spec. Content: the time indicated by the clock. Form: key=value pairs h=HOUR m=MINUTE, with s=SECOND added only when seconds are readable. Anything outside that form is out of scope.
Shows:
h=3 m=48 s=12
